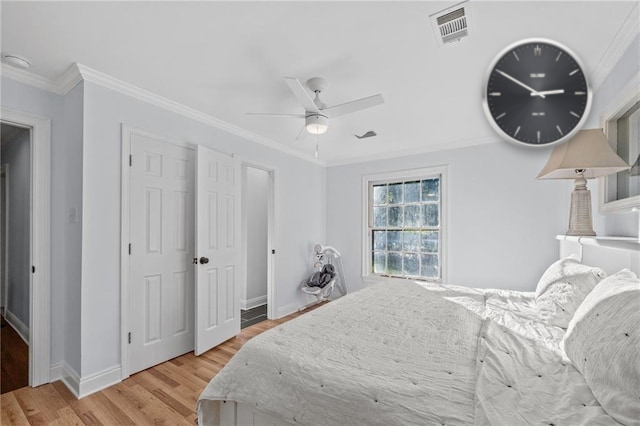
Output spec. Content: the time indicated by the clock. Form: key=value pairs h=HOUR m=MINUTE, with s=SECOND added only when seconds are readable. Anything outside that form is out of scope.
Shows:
h=2 m=50
